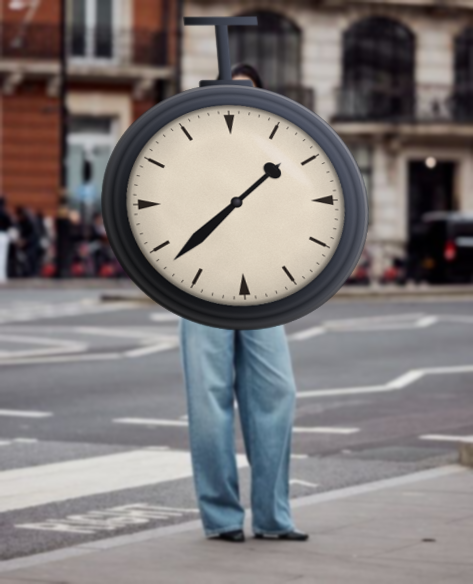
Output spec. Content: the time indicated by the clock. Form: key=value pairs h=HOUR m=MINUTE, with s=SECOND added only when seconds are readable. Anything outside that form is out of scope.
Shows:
h=1 m=38
